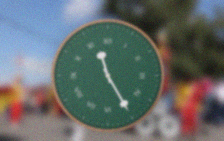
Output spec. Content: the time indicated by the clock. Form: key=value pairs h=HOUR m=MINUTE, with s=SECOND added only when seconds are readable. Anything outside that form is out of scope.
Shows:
h=11 m=25
